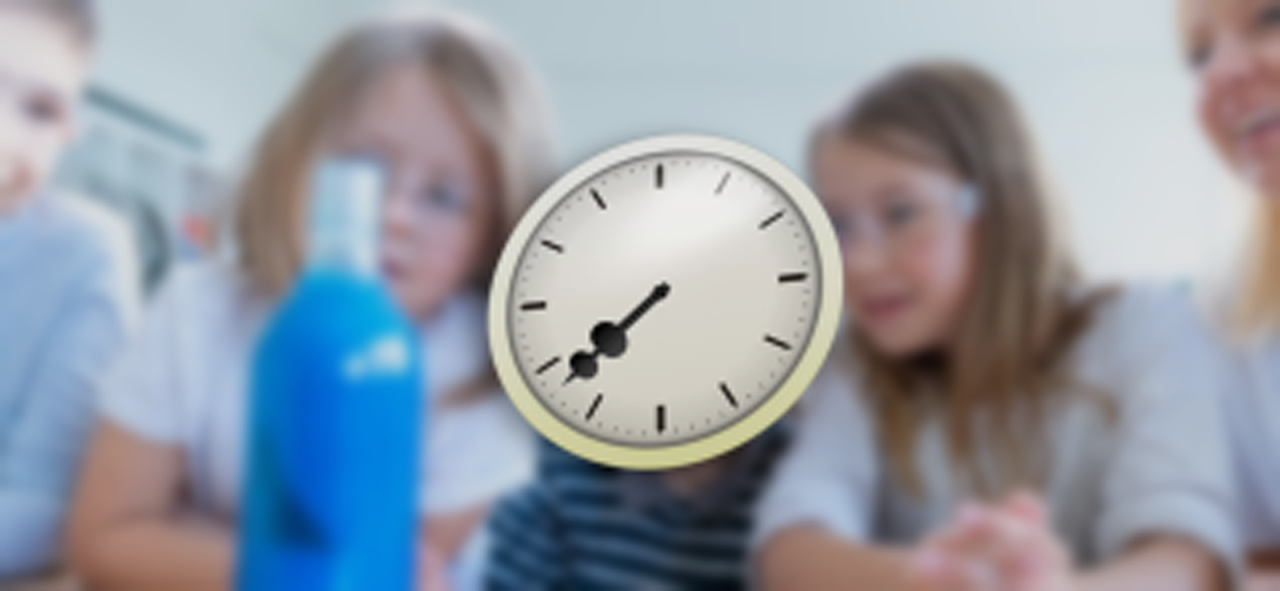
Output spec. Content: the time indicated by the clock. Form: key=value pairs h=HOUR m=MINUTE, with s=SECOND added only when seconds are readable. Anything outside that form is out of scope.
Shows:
h=7 m=38
